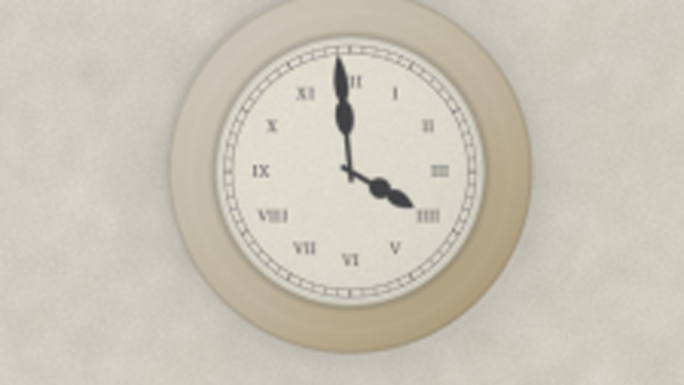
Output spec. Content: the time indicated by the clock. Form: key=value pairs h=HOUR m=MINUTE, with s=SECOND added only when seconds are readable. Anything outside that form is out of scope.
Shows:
h=3 m=59
